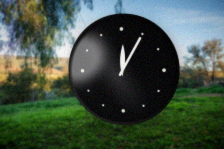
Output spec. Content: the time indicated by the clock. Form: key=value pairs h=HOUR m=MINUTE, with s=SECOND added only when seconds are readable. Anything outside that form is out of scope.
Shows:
h=12 m=5
